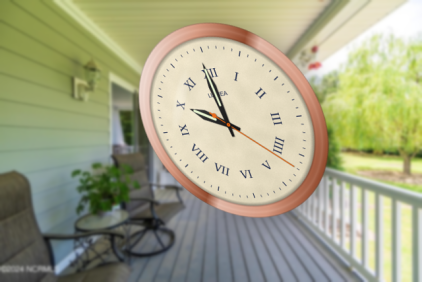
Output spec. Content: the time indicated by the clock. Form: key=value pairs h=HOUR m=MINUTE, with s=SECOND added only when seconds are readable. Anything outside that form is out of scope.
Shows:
h=9 m=59 s=22
